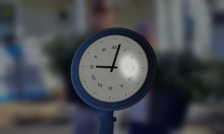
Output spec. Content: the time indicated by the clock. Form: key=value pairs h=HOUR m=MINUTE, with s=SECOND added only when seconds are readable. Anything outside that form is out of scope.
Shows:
h=9 m=2
